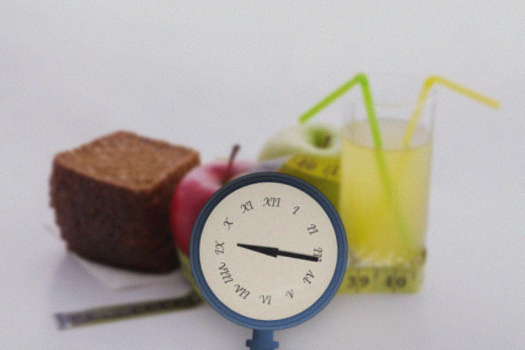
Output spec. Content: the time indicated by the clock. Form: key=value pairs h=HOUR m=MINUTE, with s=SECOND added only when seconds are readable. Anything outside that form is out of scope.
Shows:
h=9 m=16
